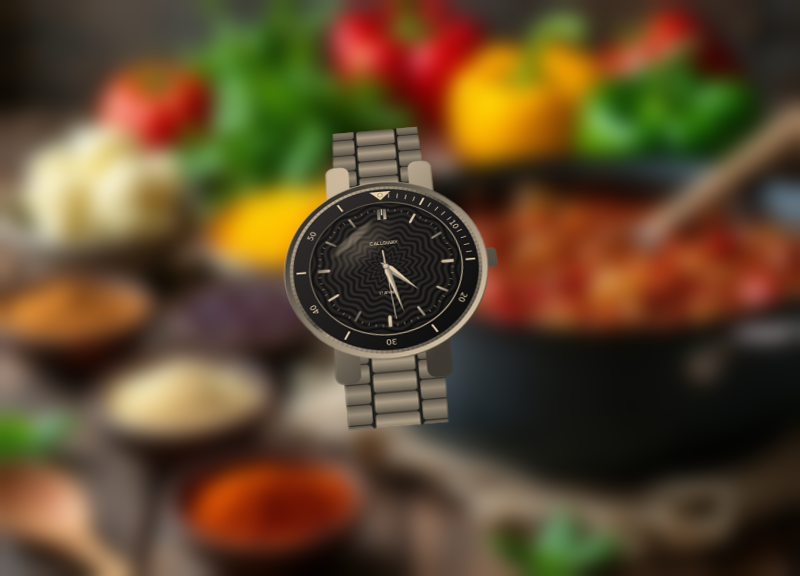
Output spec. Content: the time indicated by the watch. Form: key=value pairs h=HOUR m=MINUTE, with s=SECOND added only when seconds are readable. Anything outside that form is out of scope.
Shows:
h=4 m=27 s=29
